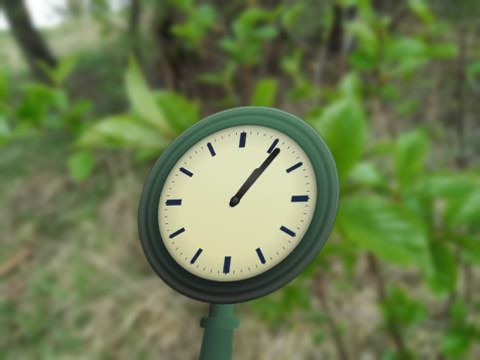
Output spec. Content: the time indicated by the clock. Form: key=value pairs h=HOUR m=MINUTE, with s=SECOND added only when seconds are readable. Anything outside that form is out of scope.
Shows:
h=1 m=6
